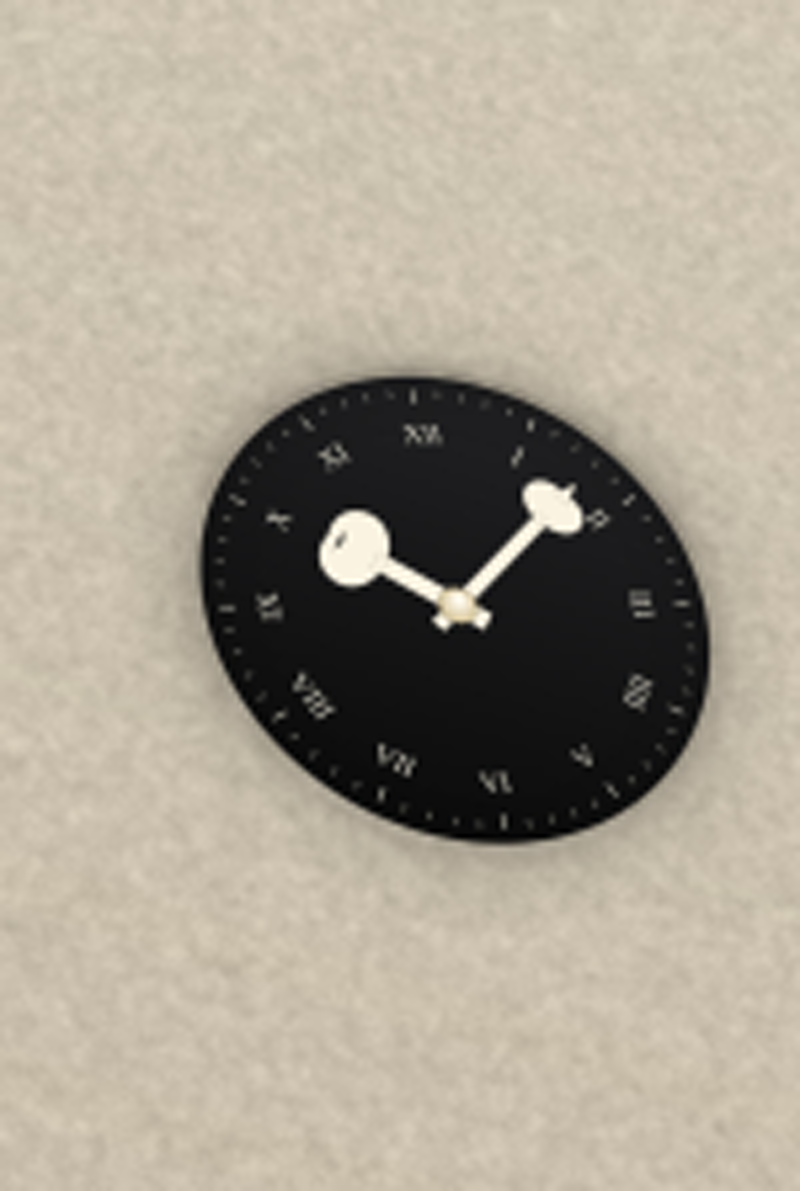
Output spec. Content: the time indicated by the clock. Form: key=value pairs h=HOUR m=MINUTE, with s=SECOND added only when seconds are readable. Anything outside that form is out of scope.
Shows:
h=10 m=8
